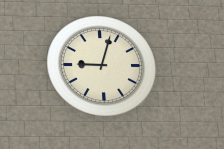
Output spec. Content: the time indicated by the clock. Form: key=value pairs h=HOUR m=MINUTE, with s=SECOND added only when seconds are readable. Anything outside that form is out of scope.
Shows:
h=9 m=3
